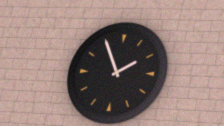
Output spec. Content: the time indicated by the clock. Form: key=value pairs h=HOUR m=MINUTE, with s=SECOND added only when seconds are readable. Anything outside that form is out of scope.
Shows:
h=1 m=55
